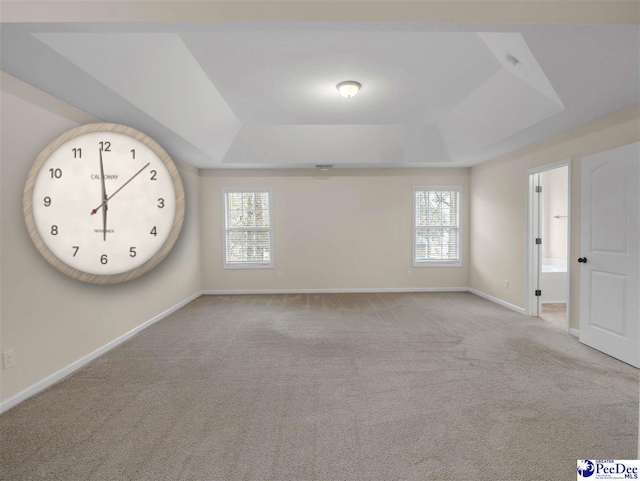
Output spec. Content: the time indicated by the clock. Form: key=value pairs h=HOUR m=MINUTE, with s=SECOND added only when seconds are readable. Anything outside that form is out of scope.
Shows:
h=5 m=59 s=8
